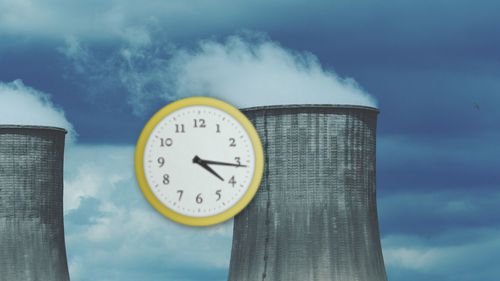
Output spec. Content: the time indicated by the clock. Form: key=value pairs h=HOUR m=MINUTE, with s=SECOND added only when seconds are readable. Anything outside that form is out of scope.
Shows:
h=4 m=16
